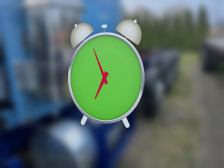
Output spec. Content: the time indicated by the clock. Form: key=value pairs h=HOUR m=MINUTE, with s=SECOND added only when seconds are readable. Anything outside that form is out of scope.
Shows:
h=6 m=56
